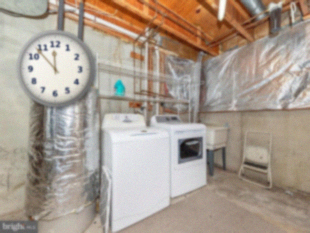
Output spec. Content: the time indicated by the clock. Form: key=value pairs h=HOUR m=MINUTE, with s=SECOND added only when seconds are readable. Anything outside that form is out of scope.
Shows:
h=11 m=53
